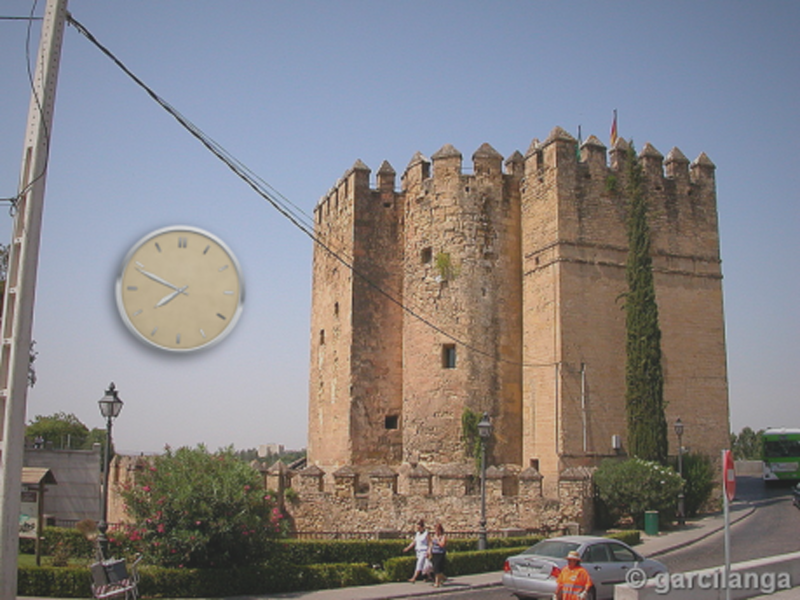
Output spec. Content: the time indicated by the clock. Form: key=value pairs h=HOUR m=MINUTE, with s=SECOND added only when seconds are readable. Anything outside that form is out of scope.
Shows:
h=7 m=49
